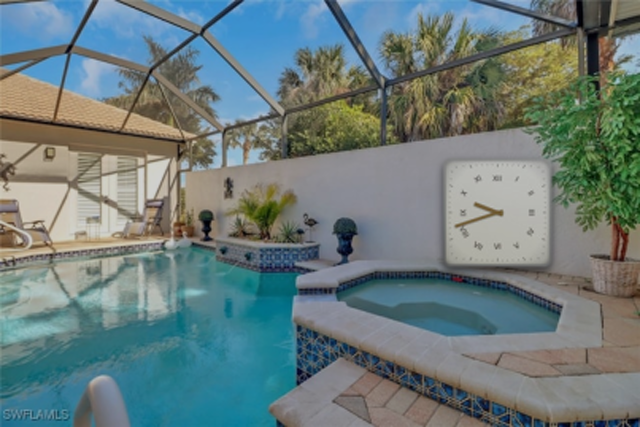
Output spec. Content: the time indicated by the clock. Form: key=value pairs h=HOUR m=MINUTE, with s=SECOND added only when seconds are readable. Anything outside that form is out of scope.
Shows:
h=9 m=42
